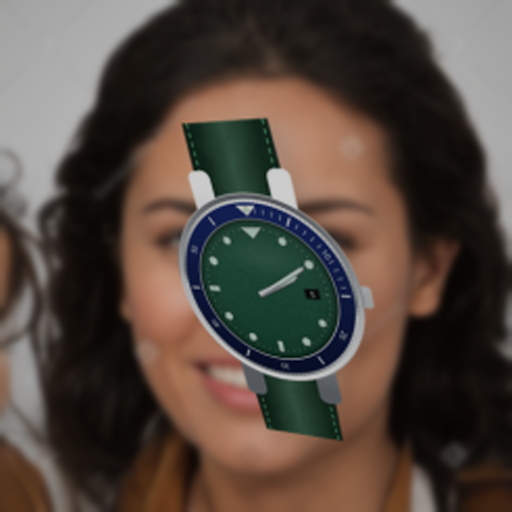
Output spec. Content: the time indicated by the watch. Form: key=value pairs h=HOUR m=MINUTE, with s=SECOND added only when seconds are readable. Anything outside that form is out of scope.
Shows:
h=2 m=10
